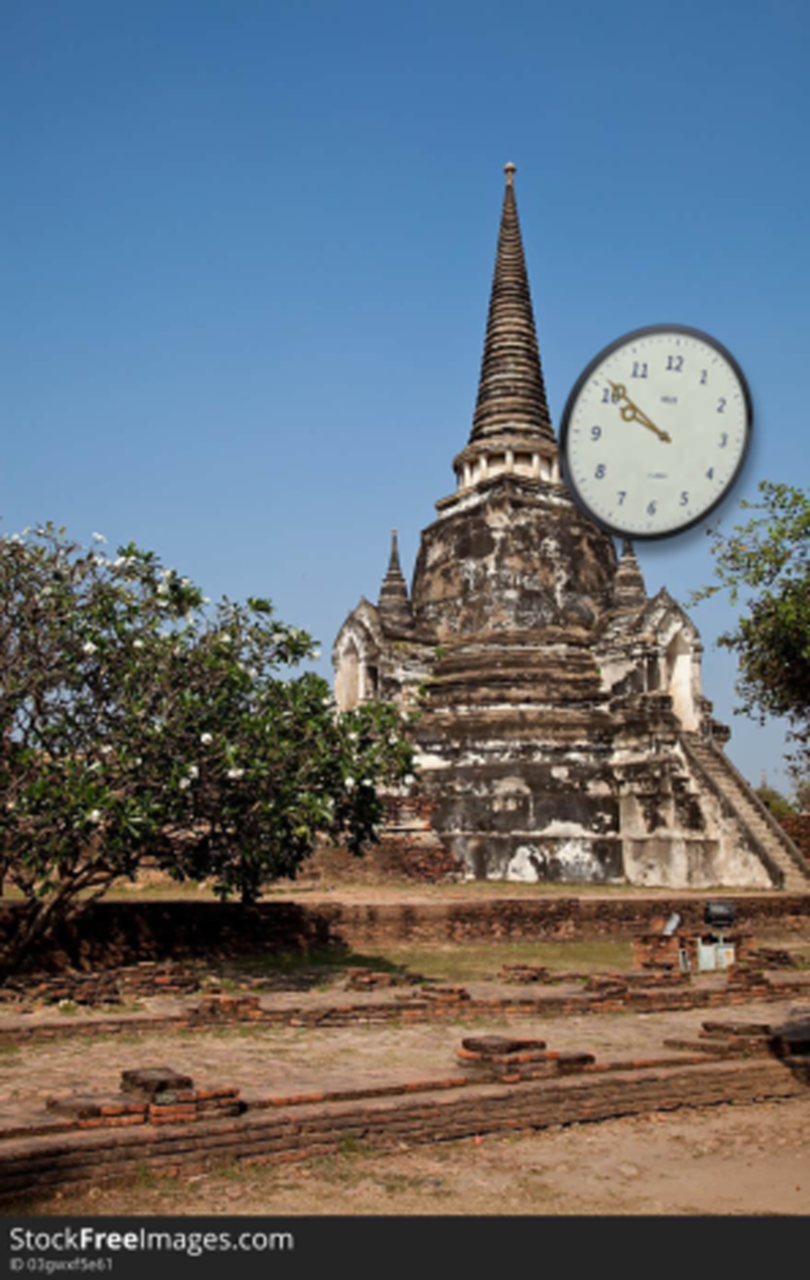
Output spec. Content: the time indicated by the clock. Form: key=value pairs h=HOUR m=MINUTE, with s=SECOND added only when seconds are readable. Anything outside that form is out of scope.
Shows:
h=9 m=51
